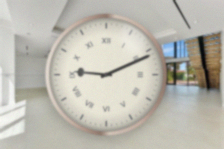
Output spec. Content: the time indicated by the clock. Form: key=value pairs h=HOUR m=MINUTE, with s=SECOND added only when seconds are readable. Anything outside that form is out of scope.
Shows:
h=9 m=11
